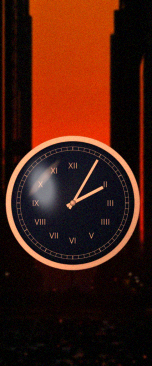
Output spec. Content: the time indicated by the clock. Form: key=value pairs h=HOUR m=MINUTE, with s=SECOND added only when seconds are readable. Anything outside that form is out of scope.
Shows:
h=2 m=5
